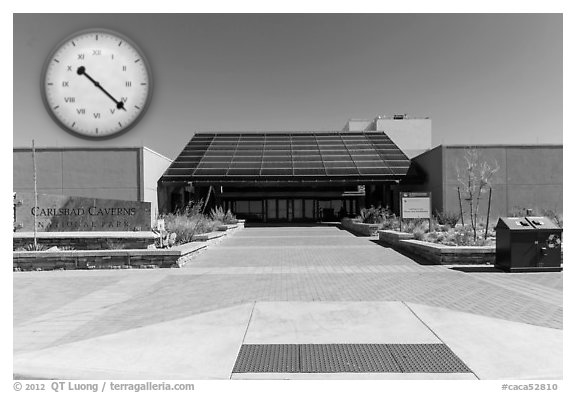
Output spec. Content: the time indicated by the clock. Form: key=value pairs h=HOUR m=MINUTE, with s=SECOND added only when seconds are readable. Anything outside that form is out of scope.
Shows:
h=10 m=22
